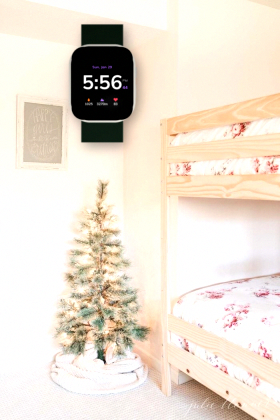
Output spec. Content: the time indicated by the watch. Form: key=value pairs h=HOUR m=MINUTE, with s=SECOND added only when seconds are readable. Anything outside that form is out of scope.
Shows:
h=5 m=56
